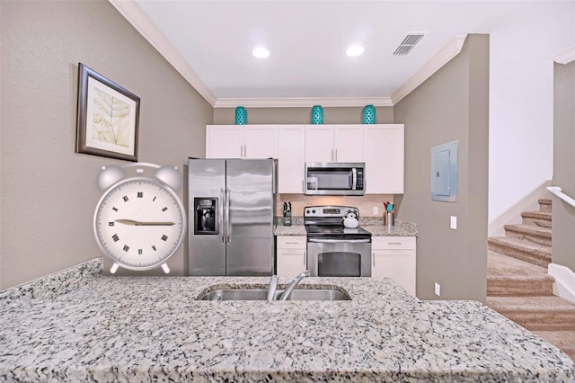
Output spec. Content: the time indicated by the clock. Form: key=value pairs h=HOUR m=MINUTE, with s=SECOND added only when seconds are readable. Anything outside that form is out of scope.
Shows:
h=9 m=15
